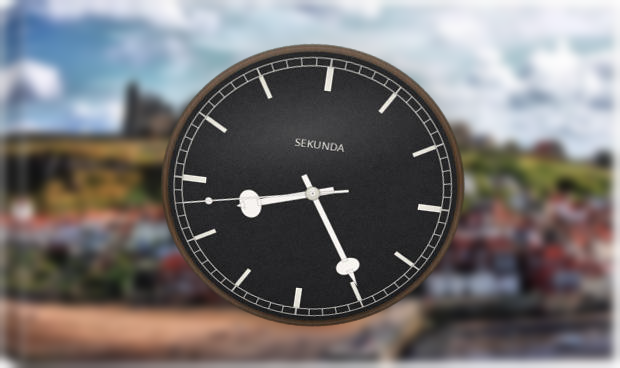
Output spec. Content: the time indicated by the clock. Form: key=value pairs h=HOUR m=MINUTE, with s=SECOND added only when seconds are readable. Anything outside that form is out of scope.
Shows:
h=8 m=24 s=43
